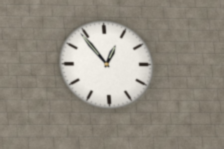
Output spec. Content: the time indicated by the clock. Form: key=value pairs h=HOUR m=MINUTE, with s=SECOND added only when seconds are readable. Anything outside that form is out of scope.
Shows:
h=12 m=54
